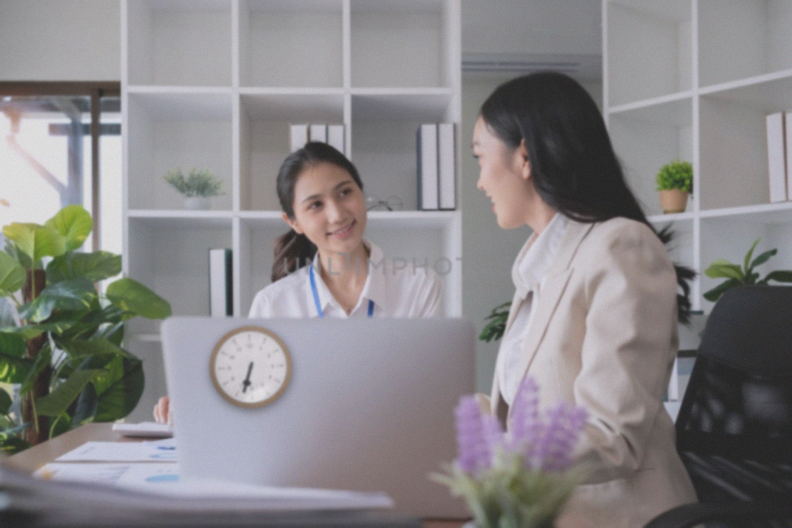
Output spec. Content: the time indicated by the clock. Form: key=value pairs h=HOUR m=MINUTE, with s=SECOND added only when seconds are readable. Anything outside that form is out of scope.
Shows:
h=6 m=33
